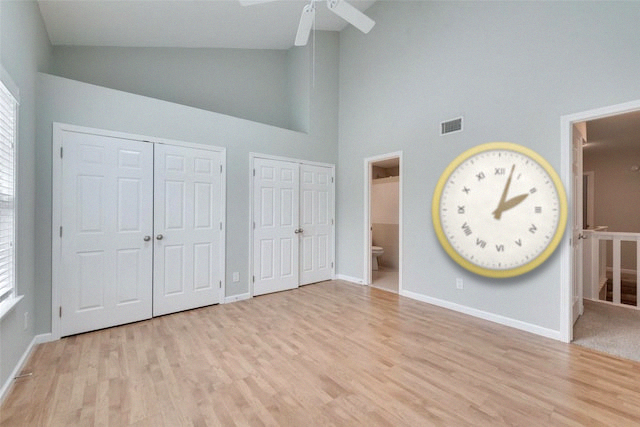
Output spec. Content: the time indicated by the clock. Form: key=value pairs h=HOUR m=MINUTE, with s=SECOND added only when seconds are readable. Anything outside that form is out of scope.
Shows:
h=2 m=3
